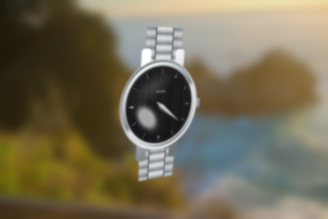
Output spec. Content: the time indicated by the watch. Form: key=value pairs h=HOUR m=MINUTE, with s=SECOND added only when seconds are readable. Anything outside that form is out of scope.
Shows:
h=4 m=21
